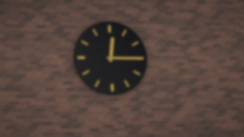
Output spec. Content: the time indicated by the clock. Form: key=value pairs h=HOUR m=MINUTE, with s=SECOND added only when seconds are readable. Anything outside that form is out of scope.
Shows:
h=12 m=15
